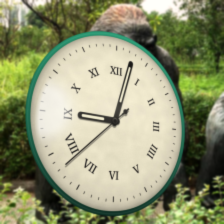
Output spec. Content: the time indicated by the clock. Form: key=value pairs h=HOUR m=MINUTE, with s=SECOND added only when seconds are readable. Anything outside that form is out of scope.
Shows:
h=9 m=2 s=38
